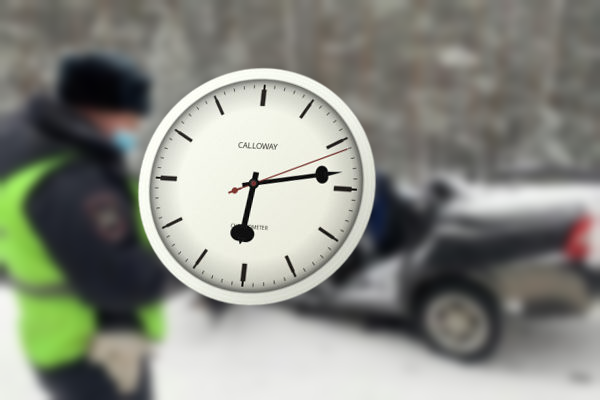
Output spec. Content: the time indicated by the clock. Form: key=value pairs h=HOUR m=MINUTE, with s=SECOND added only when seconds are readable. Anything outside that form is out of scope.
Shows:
h=6 m=13 s=11
